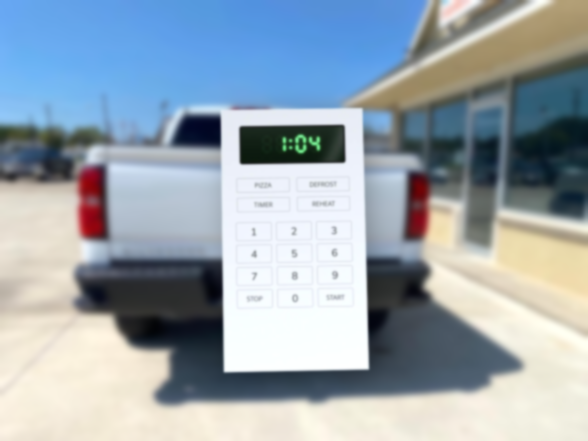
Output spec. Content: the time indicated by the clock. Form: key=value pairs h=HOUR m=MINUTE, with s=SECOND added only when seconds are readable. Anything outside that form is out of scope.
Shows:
h=1 m=4
